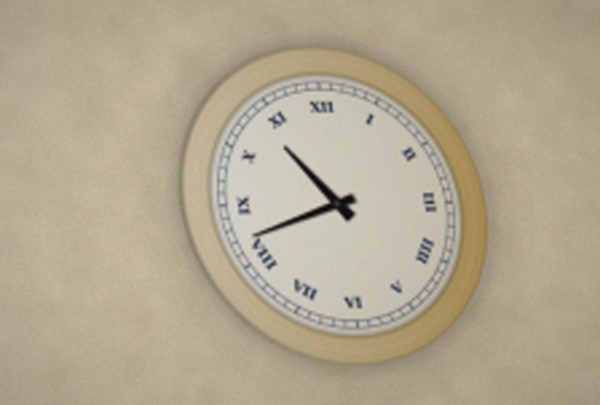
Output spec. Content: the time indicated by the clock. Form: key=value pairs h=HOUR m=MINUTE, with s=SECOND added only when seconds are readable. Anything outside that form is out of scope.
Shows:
h=10 m=42
